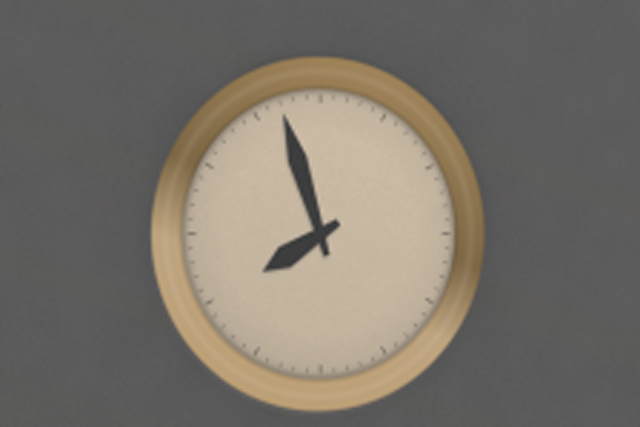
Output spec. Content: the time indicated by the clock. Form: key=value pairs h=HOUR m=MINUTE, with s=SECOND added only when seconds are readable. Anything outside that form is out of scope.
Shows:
h=7 m=57
